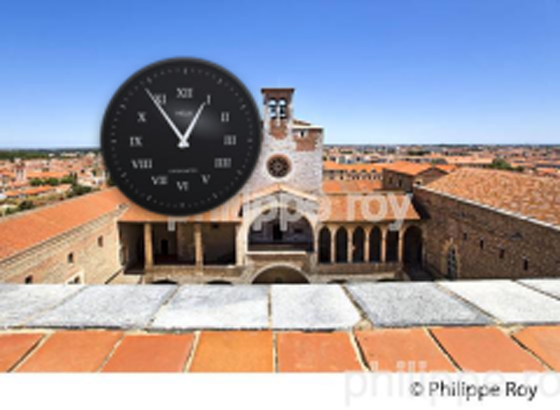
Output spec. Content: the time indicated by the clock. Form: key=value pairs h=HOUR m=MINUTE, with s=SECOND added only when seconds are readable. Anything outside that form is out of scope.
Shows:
h=12 m=54
